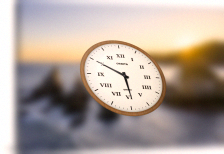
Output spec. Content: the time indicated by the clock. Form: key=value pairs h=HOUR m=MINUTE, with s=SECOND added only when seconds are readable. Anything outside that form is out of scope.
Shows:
h=5 m=50
